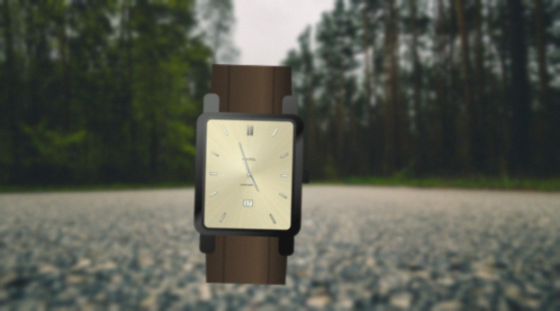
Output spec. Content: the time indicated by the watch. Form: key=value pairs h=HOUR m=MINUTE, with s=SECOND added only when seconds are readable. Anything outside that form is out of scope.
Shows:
h=4 m=57
